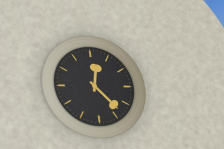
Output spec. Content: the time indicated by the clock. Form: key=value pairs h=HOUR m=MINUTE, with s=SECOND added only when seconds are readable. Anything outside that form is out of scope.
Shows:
h=12 m=23
